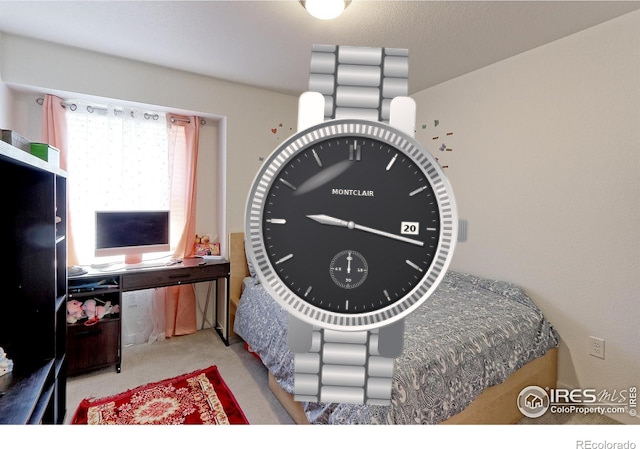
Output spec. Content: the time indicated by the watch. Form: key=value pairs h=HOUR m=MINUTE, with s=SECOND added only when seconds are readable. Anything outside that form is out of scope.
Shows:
h=9 m=17
